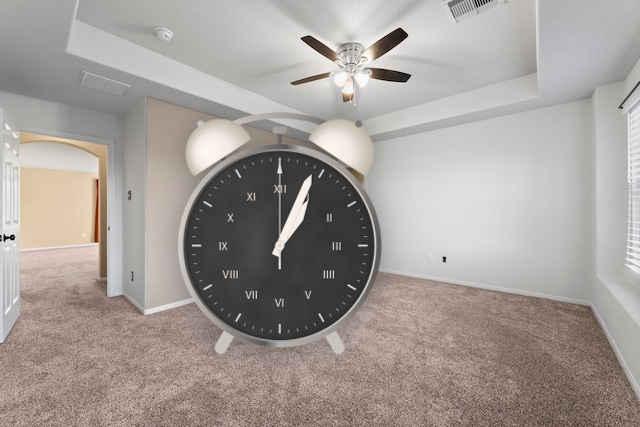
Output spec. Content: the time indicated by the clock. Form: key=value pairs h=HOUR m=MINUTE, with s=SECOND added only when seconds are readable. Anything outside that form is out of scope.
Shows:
h=1 m=4 s=0
